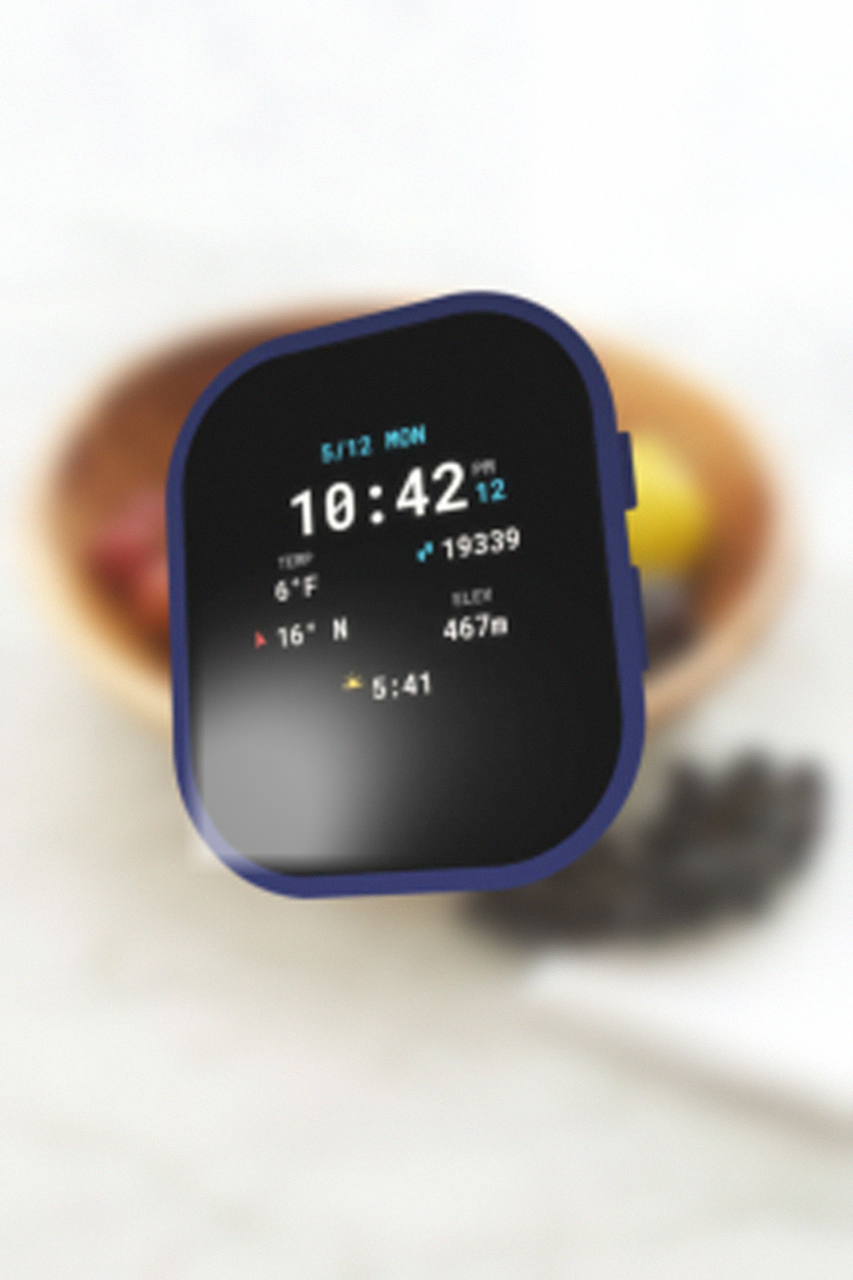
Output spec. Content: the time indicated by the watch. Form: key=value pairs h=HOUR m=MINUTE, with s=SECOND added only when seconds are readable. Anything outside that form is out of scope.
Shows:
h=10 m=42
